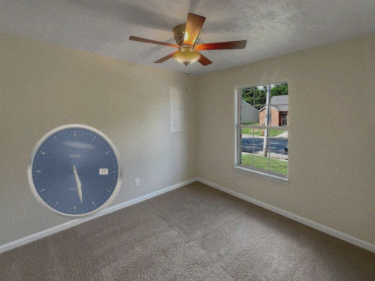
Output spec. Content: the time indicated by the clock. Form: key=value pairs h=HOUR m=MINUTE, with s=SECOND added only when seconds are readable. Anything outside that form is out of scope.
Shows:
h=5 m=28
